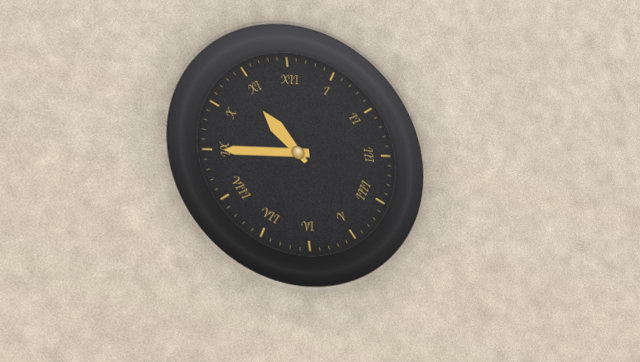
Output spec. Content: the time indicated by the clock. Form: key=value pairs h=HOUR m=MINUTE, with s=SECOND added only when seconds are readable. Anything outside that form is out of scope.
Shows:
h=10 m=45
